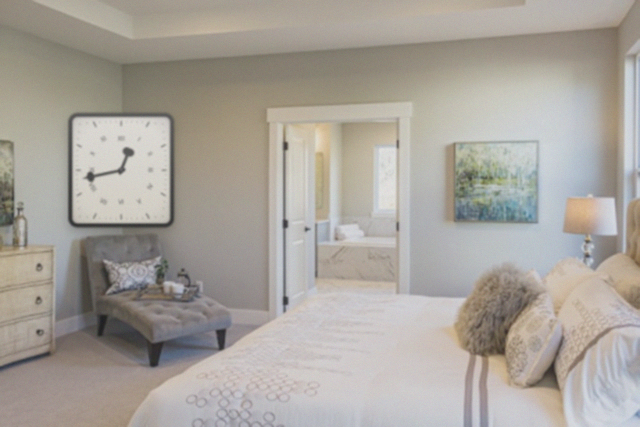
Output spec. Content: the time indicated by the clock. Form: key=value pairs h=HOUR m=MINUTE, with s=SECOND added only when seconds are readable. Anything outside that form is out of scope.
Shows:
h=12 m=43
